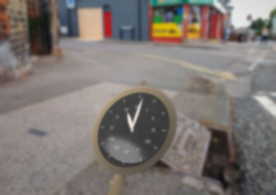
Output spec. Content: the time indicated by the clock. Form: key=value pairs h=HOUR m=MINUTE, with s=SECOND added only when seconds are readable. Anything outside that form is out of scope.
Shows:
h=11 m=1
